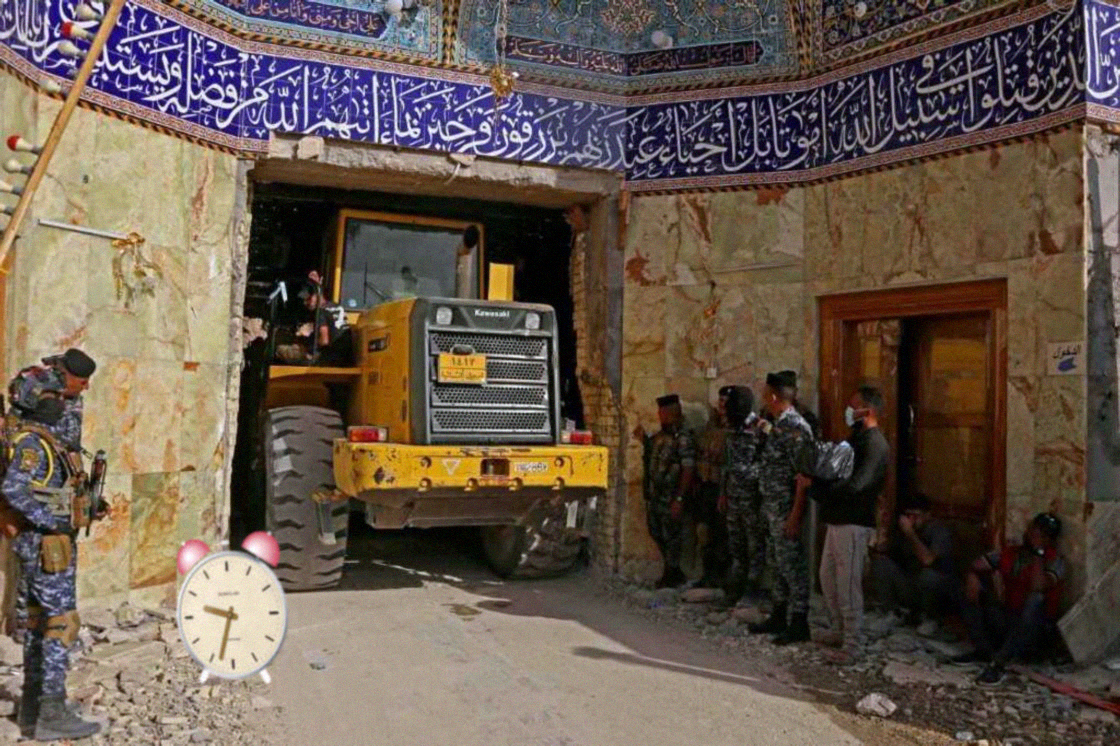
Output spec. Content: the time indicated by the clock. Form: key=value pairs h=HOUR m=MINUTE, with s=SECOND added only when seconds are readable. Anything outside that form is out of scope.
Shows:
h=9 m=33
